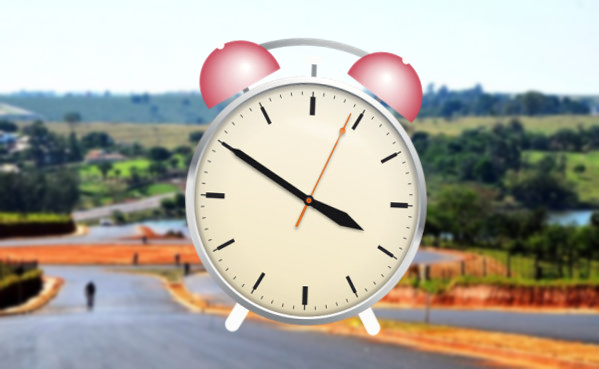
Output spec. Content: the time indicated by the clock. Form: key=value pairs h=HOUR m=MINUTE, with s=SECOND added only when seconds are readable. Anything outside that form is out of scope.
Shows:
h=3 m=50 s=4
